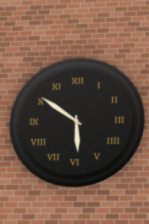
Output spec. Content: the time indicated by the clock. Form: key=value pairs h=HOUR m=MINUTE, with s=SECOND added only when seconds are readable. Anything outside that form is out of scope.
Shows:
h=5 m=51
